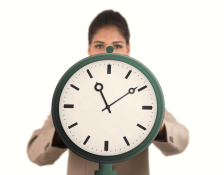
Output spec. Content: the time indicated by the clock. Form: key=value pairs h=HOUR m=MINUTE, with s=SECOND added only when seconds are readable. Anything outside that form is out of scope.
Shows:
h=11 m=9
